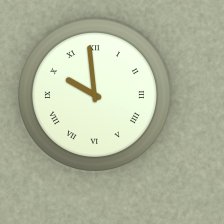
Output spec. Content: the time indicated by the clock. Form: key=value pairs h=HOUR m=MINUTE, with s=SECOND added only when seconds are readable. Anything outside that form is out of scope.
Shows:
h=9 m=59
